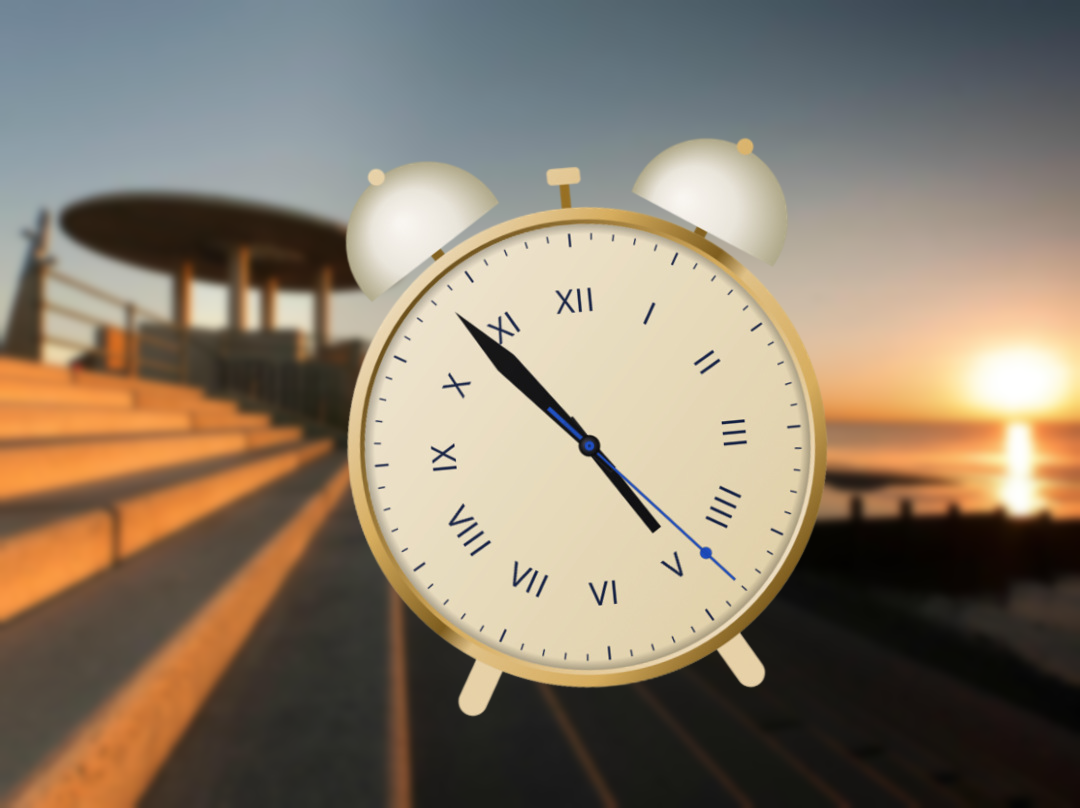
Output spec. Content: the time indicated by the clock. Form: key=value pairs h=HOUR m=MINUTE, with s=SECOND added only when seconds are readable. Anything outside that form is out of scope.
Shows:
h=4 m=53 s=23
